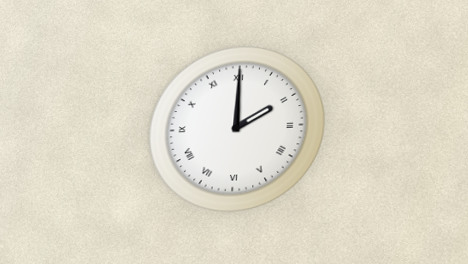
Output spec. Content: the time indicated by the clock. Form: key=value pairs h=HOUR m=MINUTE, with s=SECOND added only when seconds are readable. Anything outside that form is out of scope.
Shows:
h=2 m=0
